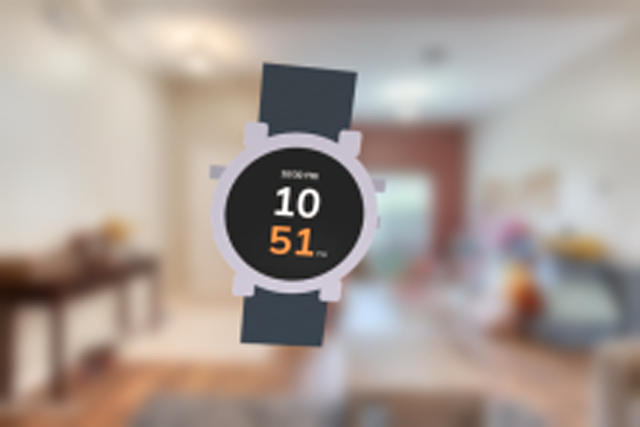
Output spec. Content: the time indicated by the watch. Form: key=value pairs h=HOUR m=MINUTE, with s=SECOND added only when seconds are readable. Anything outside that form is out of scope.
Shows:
h=10 m=51
